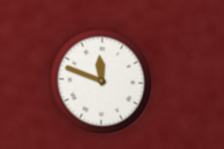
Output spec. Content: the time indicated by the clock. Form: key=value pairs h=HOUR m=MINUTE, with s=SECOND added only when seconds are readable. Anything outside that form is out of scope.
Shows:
h=11 m=48
